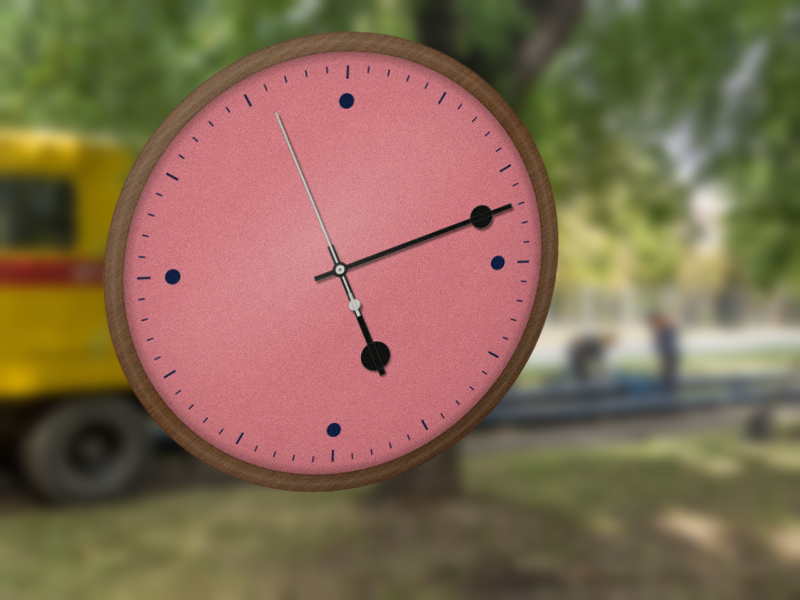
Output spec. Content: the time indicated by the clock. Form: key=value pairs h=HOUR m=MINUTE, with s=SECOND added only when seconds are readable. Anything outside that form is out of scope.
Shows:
h=5 m=11 s=56
